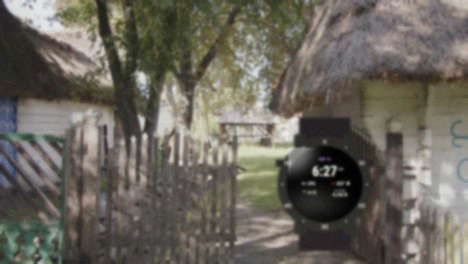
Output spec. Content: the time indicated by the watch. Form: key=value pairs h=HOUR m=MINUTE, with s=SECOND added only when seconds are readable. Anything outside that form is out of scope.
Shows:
h=6 m=27
